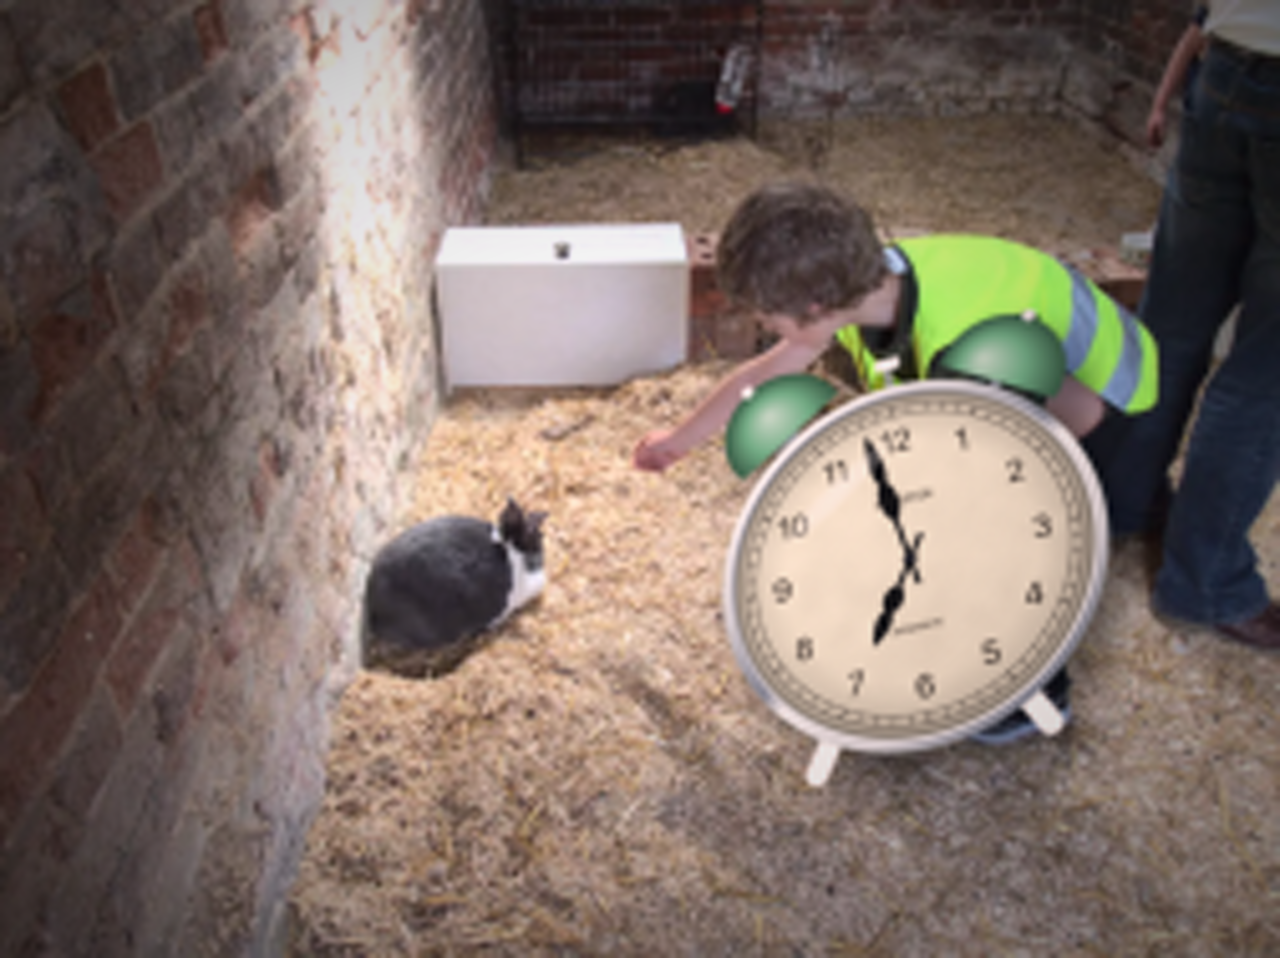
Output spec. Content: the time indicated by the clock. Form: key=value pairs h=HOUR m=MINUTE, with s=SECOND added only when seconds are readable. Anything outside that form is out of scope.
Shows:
h=6 m=58
